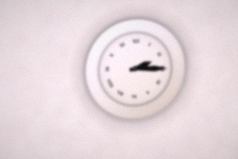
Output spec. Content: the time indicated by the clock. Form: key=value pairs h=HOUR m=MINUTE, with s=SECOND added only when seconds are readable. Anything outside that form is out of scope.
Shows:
h=2 m=15
